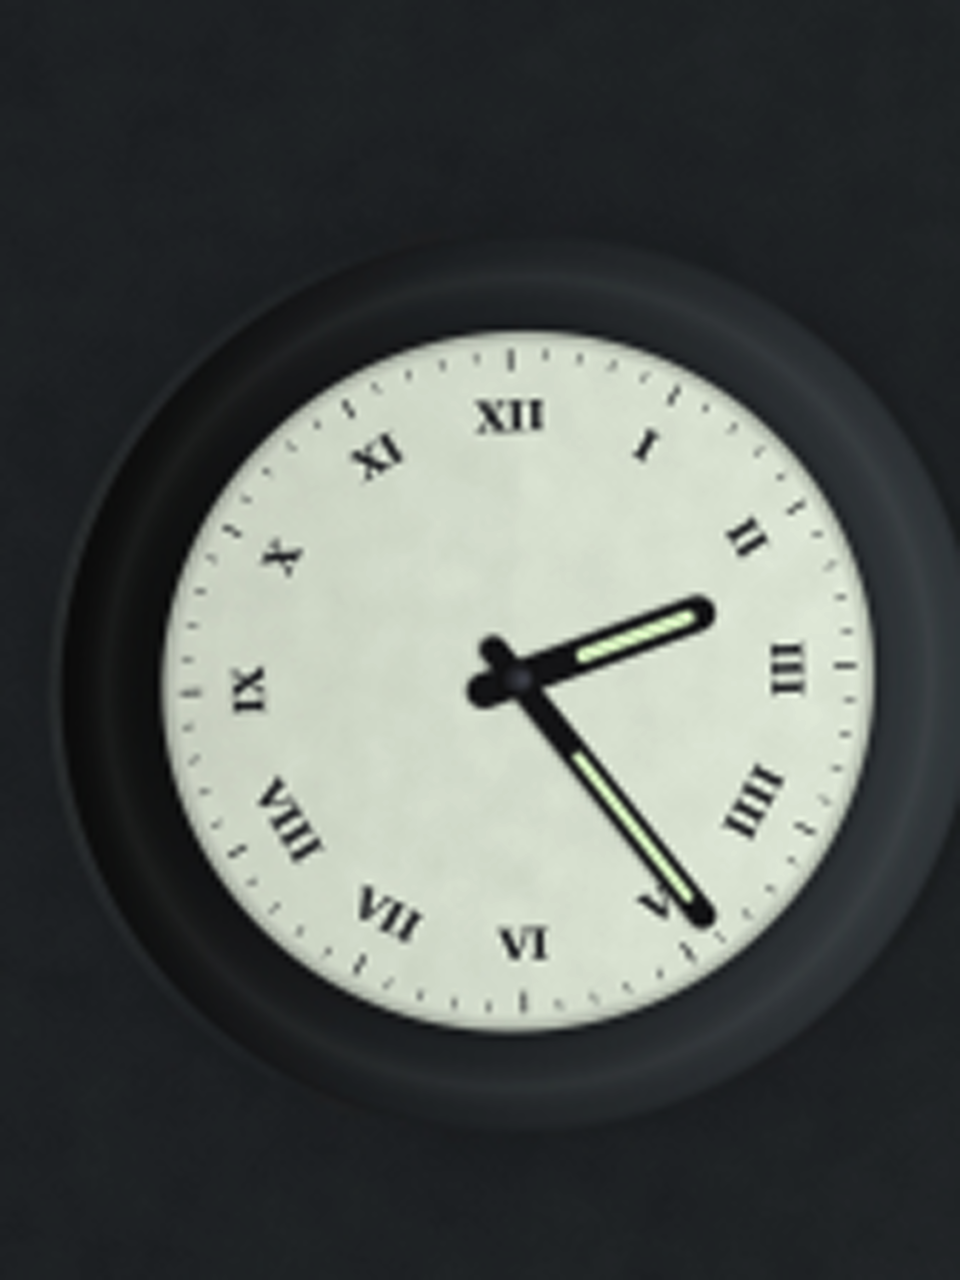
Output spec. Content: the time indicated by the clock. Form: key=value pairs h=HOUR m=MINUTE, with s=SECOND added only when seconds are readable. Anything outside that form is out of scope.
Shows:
h=2 m=24
